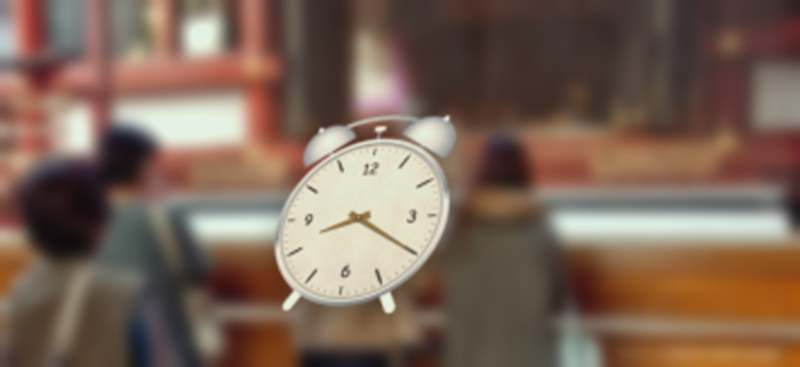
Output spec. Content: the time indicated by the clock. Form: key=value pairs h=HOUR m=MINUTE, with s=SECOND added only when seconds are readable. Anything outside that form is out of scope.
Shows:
h=8 m=20
